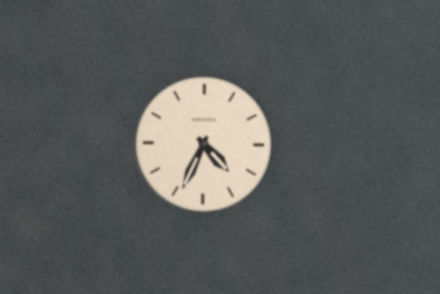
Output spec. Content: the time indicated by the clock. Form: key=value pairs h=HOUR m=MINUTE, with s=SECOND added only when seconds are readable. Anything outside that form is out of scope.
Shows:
h=4 m=34
